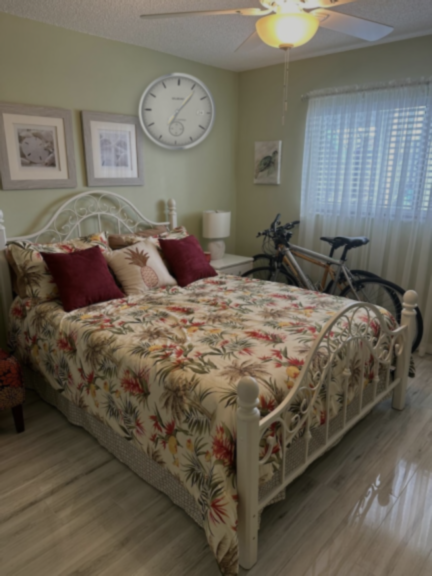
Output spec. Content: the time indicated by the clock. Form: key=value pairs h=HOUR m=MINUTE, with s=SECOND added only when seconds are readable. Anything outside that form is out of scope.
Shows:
h=7 m=6
